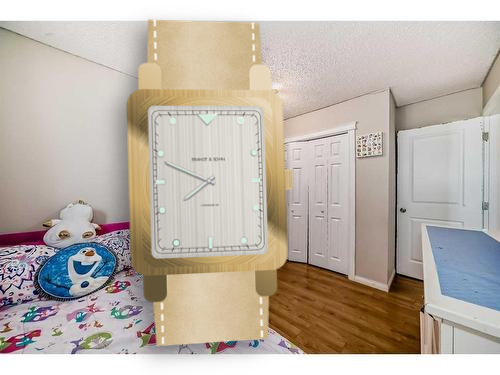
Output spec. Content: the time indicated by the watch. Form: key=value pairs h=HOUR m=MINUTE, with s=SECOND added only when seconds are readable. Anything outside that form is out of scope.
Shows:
h=7 m=49
